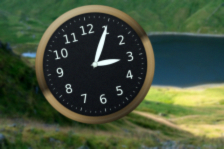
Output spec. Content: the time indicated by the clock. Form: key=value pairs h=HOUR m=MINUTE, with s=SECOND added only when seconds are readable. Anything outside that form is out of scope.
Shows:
h=3 m=5
